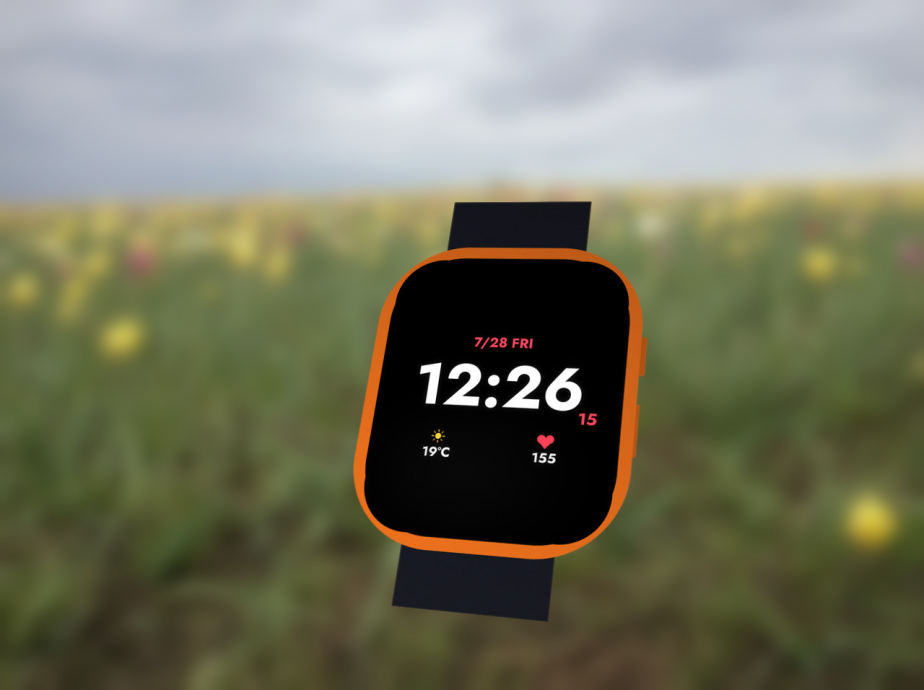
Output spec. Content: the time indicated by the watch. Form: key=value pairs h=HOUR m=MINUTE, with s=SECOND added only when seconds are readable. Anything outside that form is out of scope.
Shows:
h=12 m=26 s=15
